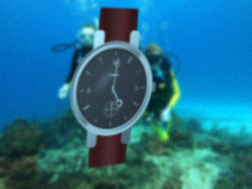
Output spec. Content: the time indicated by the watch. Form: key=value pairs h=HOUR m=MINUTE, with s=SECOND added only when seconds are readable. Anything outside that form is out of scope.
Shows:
h=5 m=1
